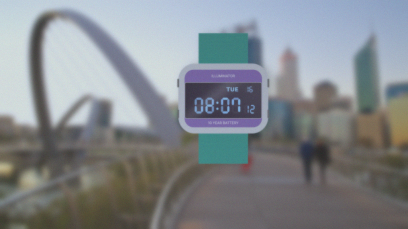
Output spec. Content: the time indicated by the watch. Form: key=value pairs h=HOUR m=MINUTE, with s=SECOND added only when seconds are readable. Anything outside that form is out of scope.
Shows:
h=8 m=7 s=12
